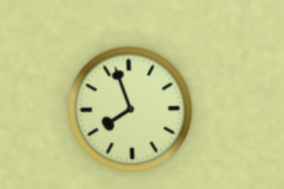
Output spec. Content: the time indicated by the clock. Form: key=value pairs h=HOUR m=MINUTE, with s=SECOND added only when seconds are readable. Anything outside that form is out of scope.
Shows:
h=7 m=57
